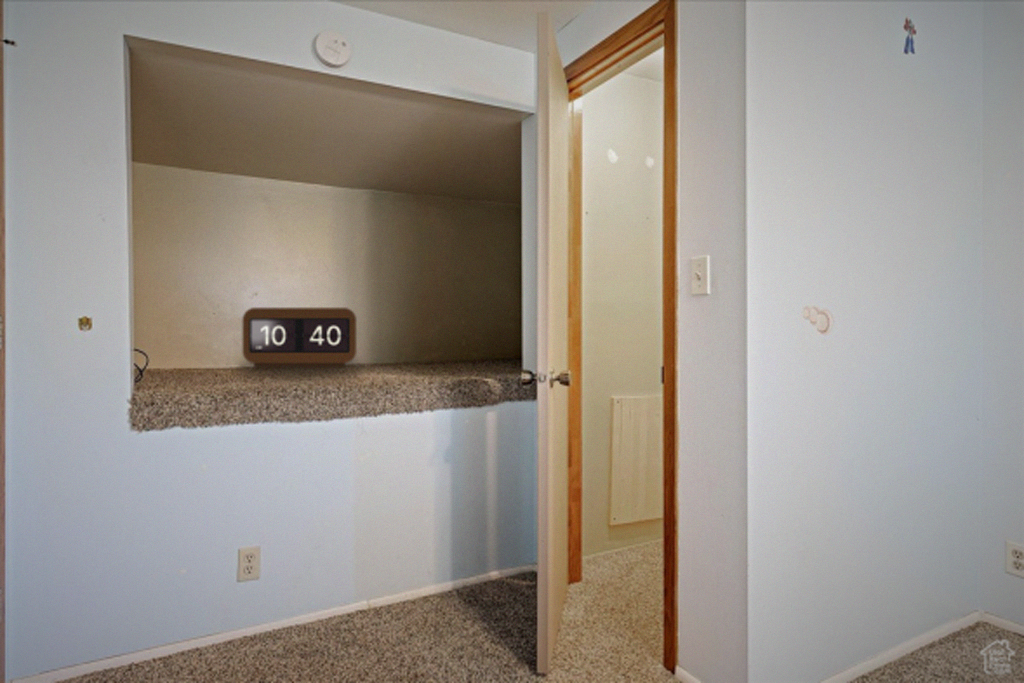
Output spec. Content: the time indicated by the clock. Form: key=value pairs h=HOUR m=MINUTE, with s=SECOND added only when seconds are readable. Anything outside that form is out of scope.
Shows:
h=10 m=40
